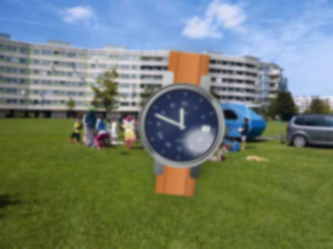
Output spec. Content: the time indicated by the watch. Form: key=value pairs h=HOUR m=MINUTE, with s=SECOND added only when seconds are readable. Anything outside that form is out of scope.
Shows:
h=11 m=48
